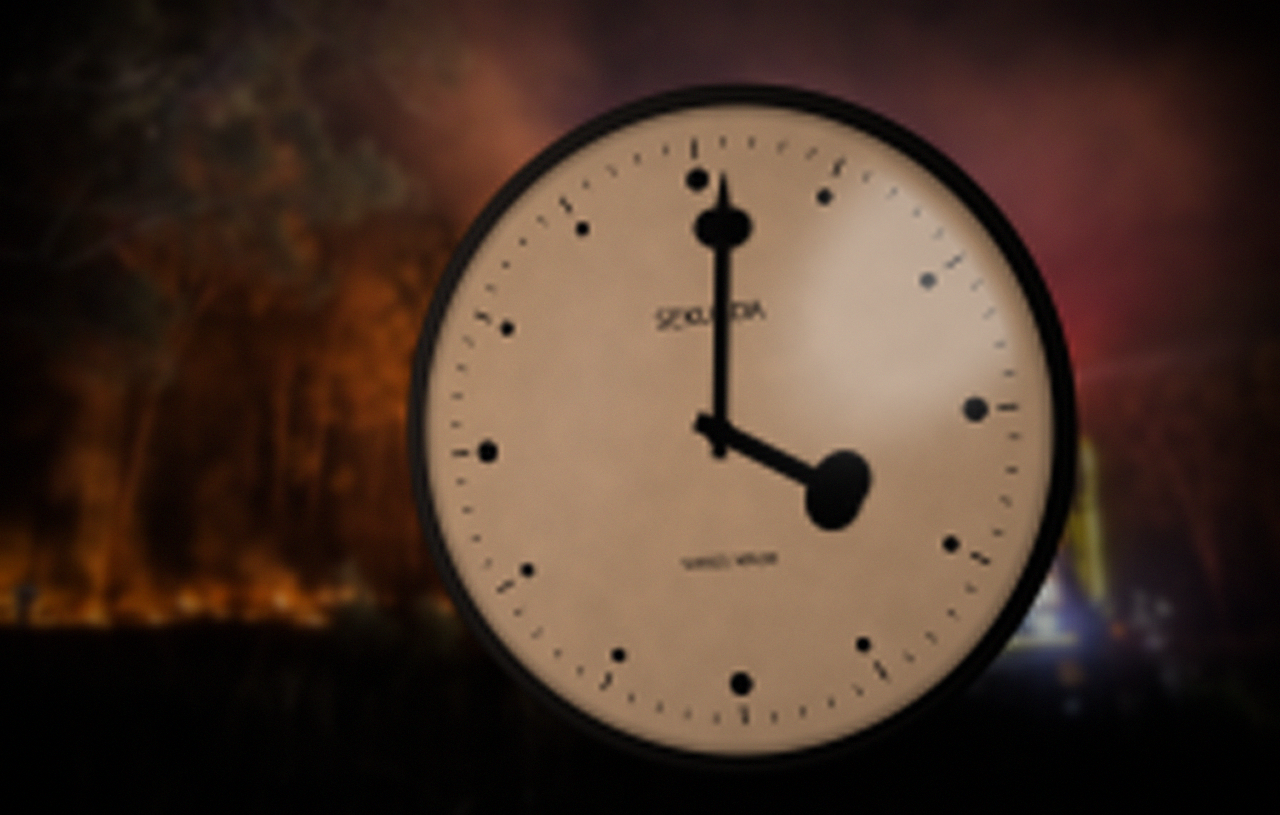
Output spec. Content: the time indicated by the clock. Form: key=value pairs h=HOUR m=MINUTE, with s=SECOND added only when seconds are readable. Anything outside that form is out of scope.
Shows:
h=4 m=1
